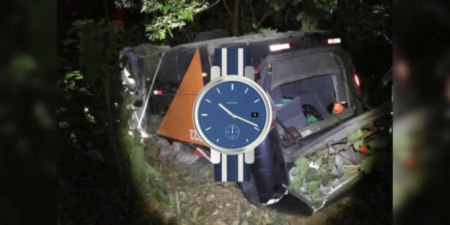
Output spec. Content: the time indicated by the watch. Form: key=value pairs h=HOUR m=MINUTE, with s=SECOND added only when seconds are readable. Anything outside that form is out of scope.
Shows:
h=10 m=19
